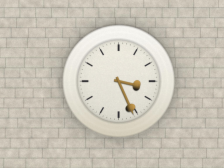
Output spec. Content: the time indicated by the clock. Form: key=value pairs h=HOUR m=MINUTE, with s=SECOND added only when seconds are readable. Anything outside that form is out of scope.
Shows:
h=3 m=26
